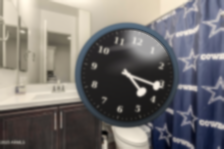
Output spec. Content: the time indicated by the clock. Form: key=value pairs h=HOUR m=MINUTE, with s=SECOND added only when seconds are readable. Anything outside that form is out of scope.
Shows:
h=4 m=16
